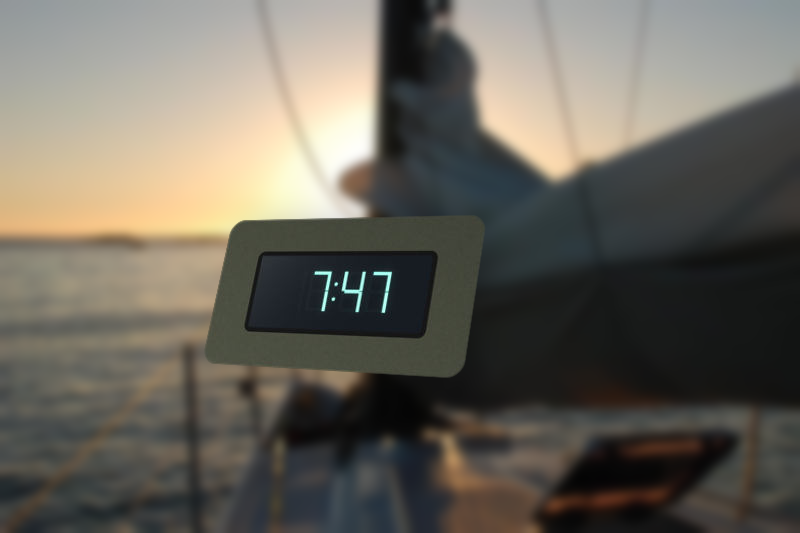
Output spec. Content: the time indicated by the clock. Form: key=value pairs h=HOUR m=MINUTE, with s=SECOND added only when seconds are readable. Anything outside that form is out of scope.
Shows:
h=7 m=47
